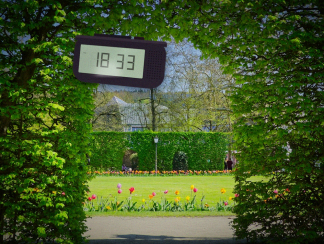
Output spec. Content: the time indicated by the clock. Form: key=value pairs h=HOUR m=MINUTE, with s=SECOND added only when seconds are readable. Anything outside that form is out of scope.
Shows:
h=18 m=33
